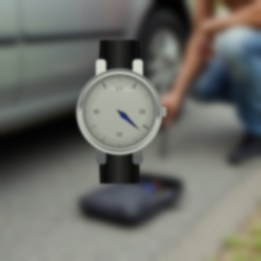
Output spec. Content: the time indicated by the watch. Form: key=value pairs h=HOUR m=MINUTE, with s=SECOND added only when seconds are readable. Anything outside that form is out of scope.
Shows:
h=4 m=22
